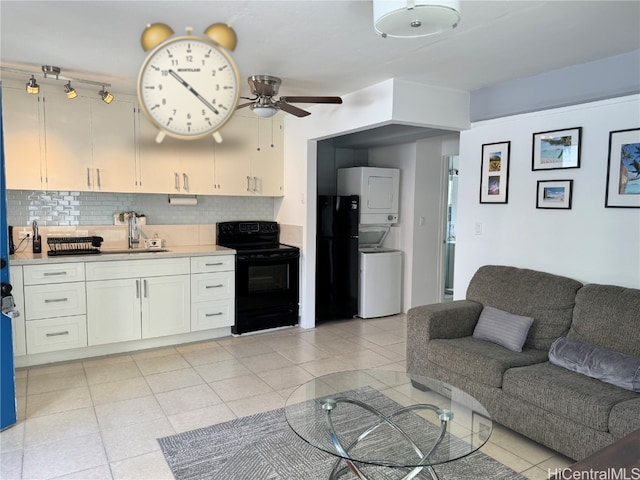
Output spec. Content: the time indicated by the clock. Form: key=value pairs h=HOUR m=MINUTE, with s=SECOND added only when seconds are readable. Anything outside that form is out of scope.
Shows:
h=10 m=22
